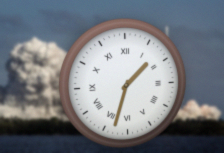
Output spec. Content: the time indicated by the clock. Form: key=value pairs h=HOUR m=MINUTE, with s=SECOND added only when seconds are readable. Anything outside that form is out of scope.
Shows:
h=1 m=33
